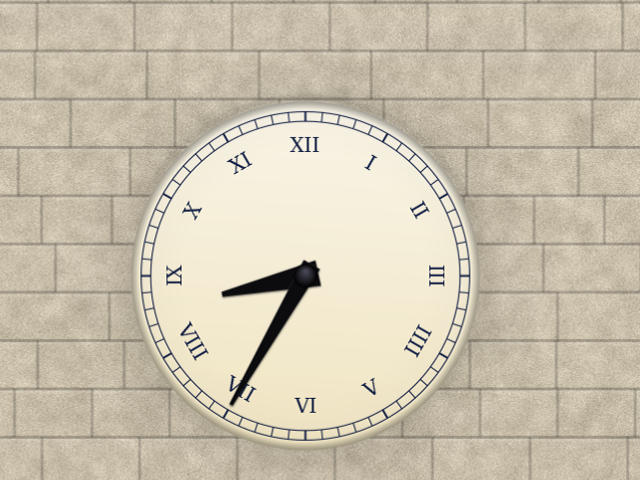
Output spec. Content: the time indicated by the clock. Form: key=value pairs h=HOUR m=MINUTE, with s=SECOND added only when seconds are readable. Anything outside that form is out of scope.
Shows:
h=8 m=35
